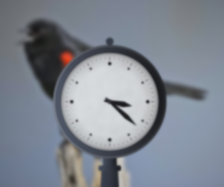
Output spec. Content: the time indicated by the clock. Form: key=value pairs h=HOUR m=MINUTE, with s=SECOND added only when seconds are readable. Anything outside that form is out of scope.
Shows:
h=3 m=22
